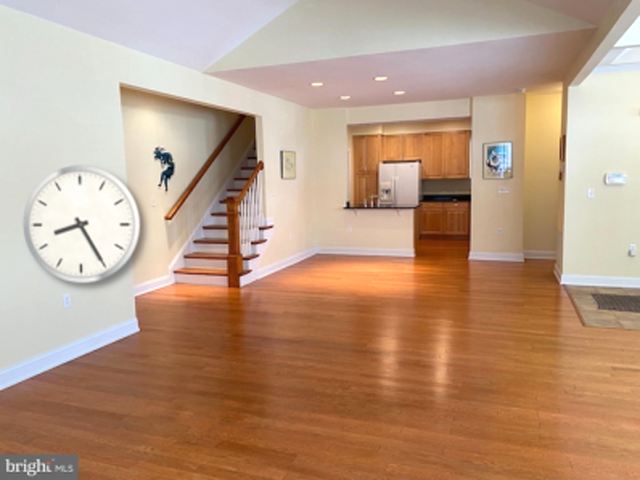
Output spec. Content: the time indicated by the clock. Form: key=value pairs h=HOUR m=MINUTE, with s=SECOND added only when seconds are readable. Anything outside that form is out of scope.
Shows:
h=8 m=25
